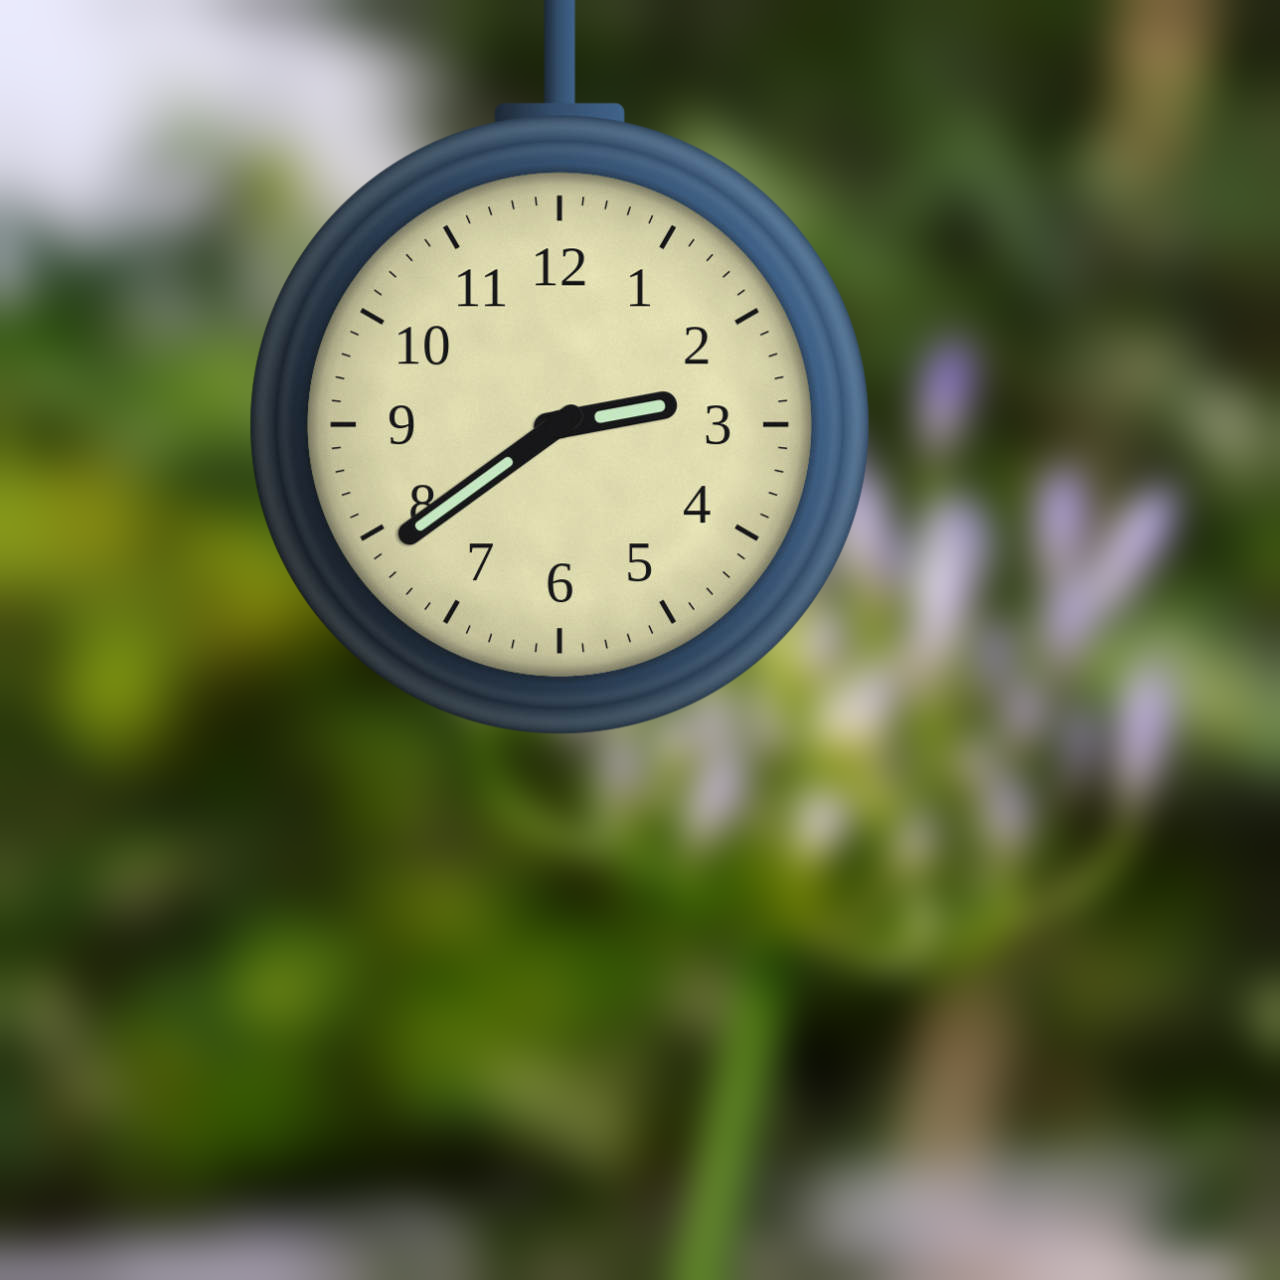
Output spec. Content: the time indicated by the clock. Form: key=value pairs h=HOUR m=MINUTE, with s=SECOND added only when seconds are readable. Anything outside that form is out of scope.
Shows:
h=2 m=39
